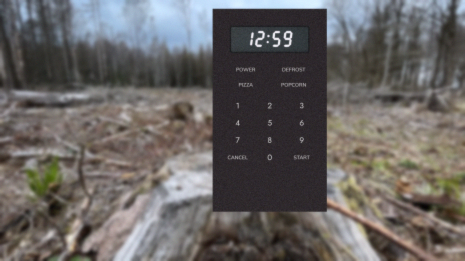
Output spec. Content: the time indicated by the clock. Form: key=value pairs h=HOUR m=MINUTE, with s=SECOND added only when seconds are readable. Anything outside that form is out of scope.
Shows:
h=12 m=59
